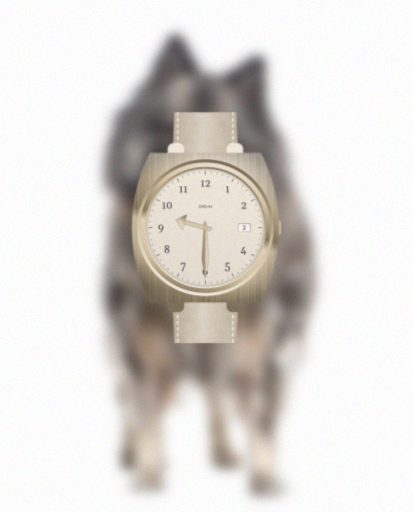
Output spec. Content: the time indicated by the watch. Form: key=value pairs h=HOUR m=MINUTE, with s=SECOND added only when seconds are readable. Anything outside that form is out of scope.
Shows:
h=9 m=30
